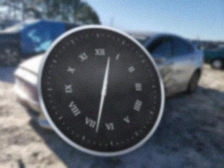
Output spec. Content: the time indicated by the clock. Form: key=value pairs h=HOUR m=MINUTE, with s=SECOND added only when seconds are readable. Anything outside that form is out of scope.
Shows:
h=12 m=33
